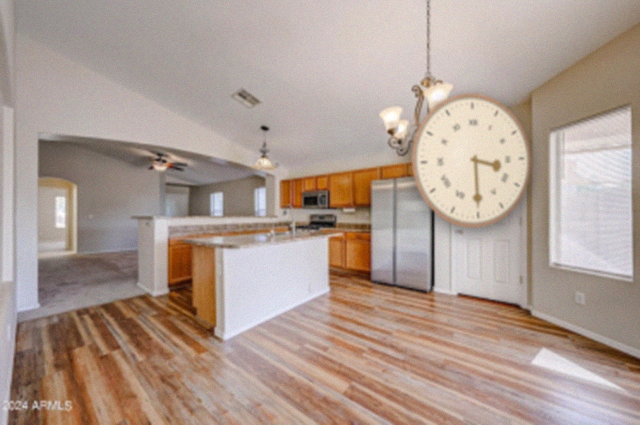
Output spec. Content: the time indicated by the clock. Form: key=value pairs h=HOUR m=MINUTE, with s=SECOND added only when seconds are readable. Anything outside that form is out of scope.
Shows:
h=3 m=30
